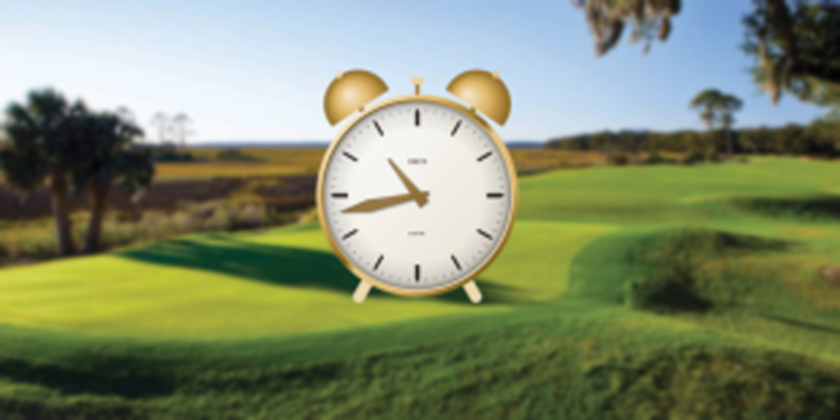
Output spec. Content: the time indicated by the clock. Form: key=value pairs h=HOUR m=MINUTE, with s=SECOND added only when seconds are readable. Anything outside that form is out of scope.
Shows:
h=10 m=43
